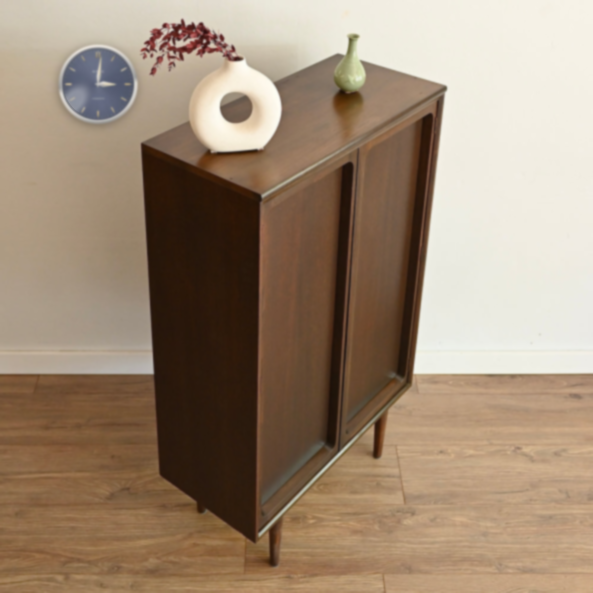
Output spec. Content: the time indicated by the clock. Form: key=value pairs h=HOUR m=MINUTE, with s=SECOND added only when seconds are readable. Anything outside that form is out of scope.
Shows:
h=3 m=1
